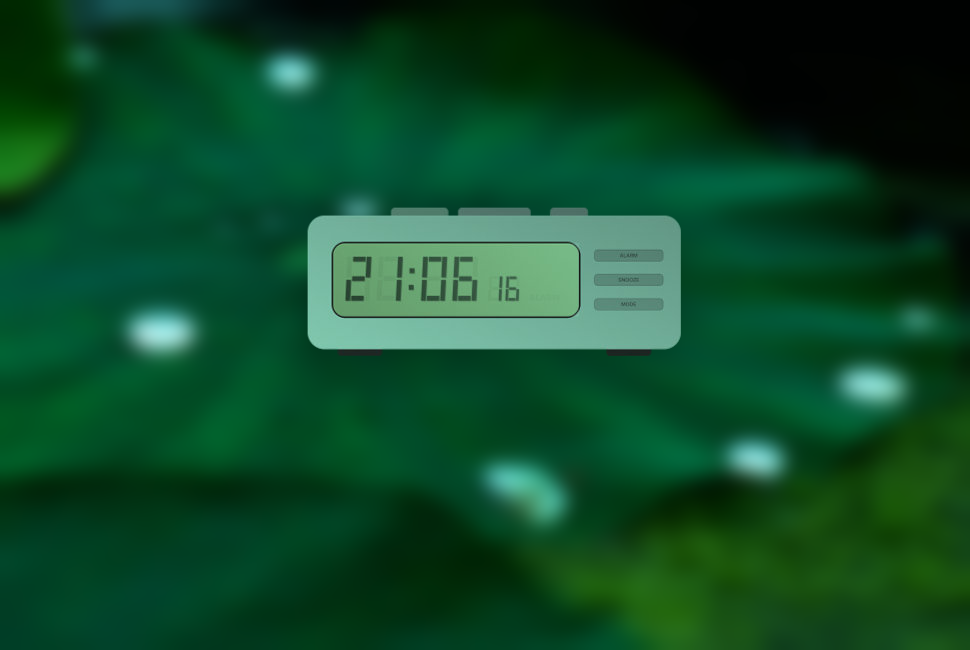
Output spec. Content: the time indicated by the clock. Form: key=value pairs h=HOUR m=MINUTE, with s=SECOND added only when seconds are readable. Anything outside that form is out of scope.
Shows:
h=21 m=6 s=16
